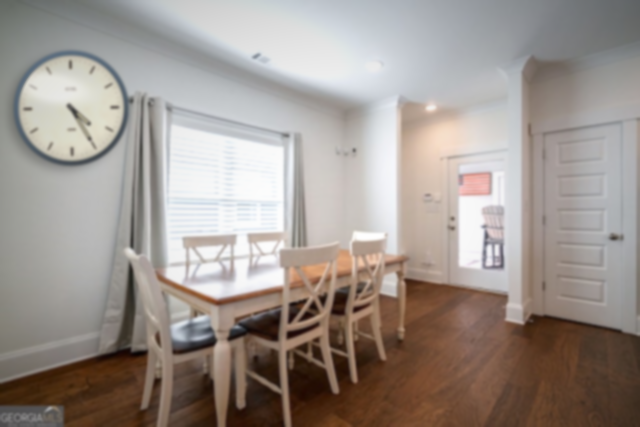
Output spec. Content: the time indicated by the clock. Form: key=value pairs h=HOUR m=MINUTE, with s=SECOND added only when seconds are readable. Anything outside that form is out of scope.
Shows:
h=4 m=25
